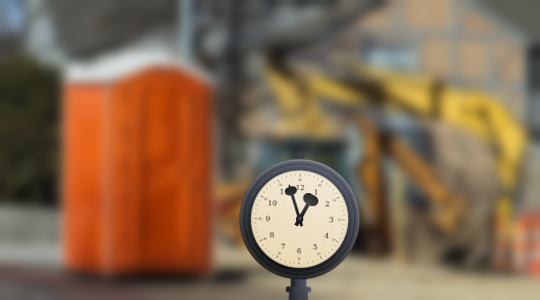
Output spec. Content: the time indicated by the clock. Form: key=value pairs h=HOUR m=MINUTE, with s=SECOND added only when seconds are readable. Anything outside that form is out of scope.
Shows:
h=12 m=57
